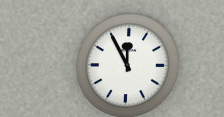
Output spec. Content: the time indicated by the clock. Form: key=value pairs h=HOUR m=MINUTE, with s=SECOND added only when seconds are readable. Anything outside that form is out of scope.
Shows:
h=11 m=55
